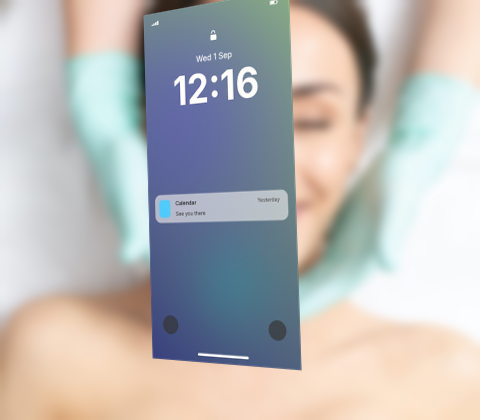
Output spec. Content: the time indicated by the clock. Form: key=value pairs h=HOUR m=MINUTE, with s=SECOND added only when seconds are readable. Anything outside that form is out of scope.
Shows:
h=12 m=16
